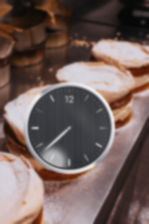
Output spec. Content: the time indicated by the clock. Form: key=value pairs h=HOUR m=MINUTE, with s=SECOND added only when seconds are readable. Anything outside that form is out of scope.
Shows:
h=7 m=38
